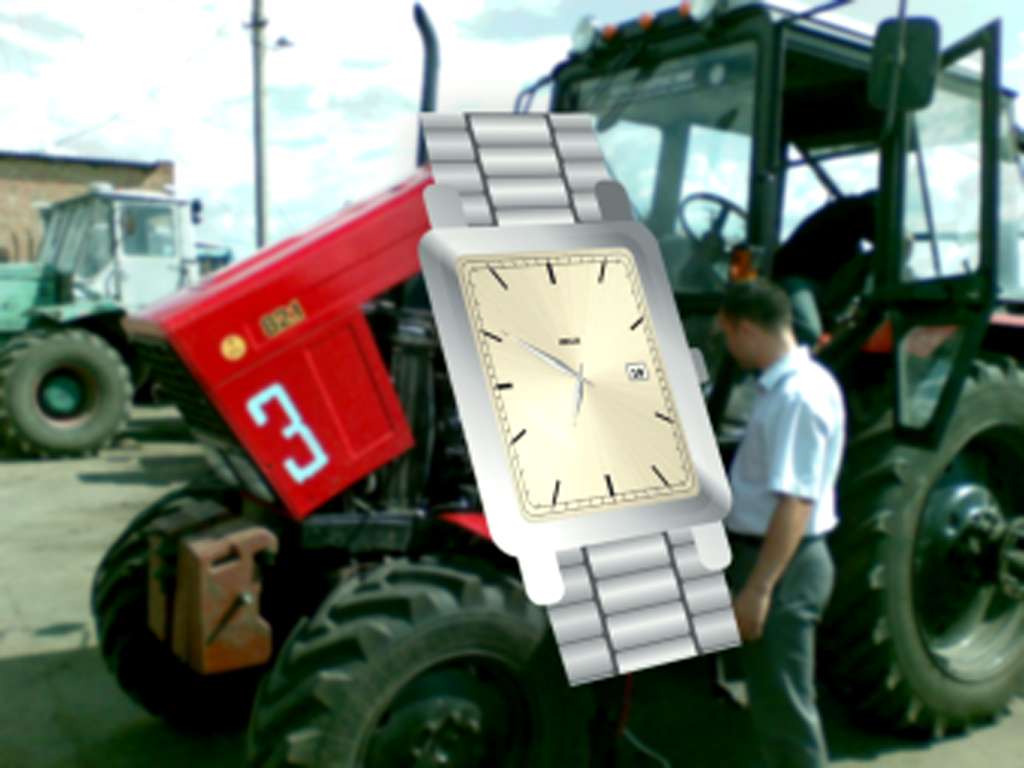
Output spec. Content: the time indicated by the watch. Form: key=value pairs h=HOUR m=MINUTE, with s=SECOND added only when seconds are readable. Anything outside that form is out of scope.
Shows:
h=6 m=51
